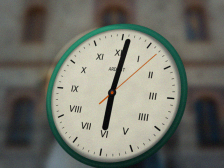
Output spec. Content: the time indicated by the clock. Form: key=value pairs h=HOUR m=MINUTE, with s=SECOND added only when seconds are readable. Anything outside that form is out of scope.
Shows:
h=6 m=1 s=7
